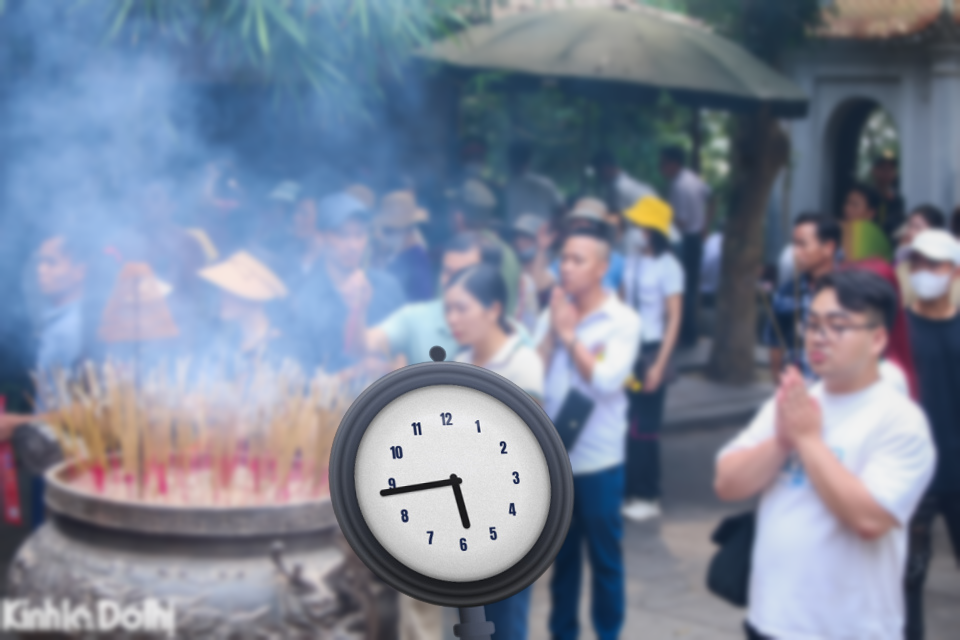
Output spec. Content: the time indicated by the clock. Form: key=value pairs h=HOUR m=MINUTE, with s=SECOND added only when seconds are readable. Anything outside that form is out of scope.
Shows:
h=5 m=44
